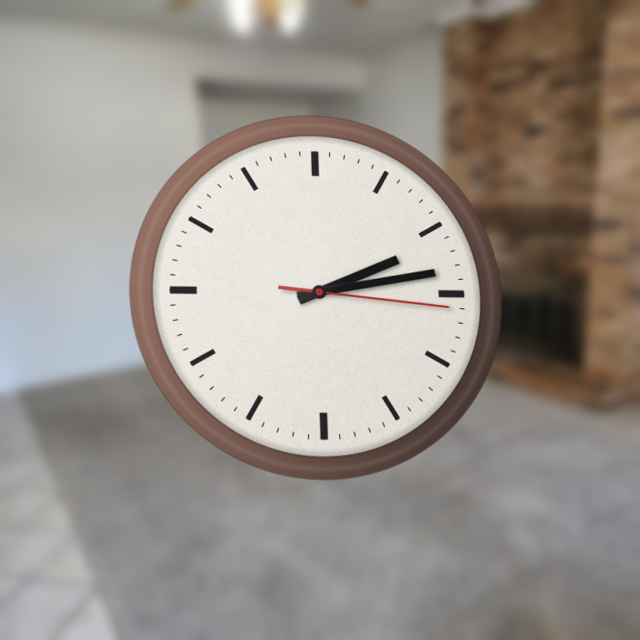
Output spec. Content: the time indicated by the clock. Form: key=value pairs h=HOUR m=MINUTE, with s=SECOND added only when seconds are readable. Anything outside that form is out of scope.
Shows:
h=2 m=13 s=16
